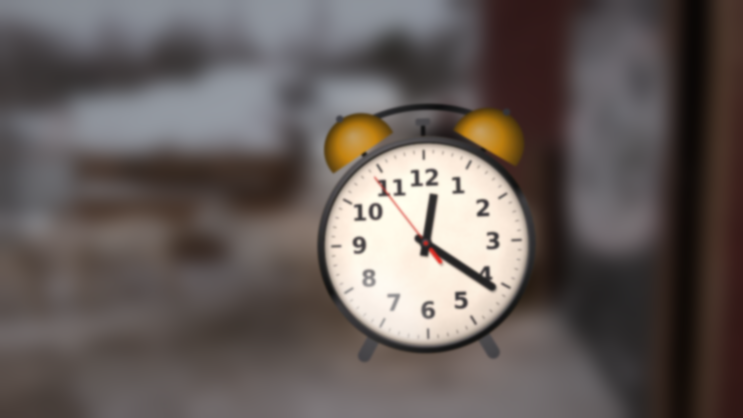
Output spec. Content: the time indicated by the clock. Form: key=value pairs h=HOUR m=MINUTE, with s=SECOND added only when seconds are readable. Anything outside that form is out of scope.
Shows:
h=12 m=20 s=54
